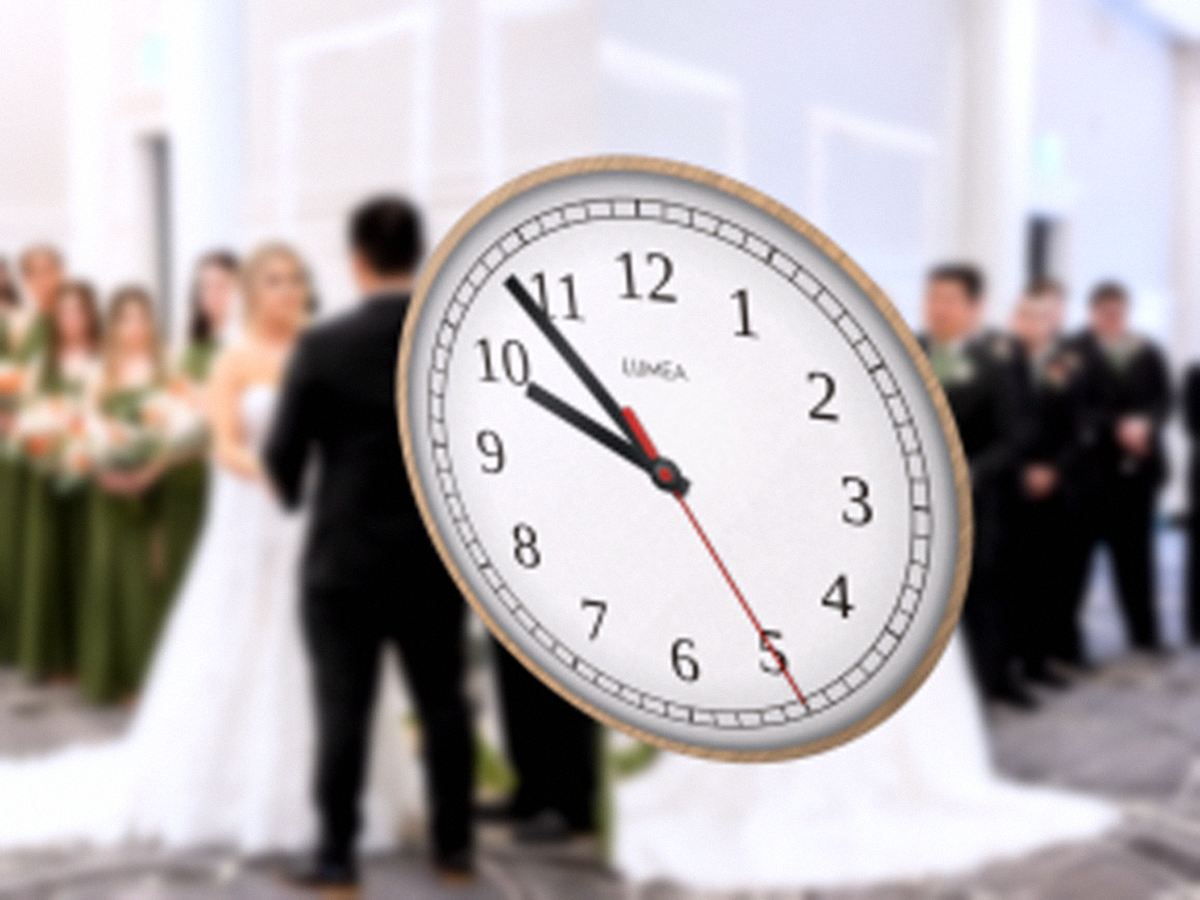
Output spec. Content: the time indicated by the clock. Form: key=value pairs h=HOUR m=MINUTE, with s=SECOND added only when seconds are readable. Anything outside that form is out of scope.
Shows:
h=9 m=53 s=25
